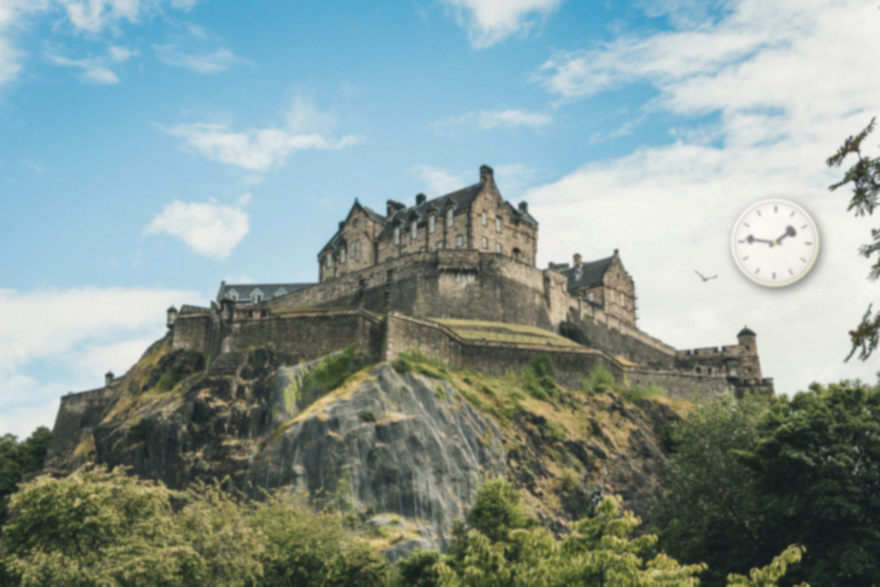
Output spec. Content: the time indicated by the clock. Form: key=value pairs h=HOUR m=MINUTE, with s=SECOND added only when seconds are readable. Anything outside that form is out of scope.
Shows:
h=1 m=46
